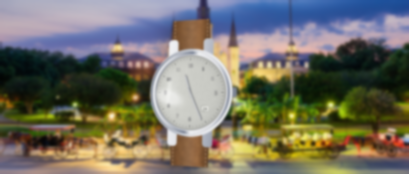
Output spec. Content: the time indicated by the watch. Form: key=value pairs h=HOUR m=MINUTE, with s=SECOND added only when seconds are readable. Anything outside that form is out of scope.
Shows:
h=11 m=26
